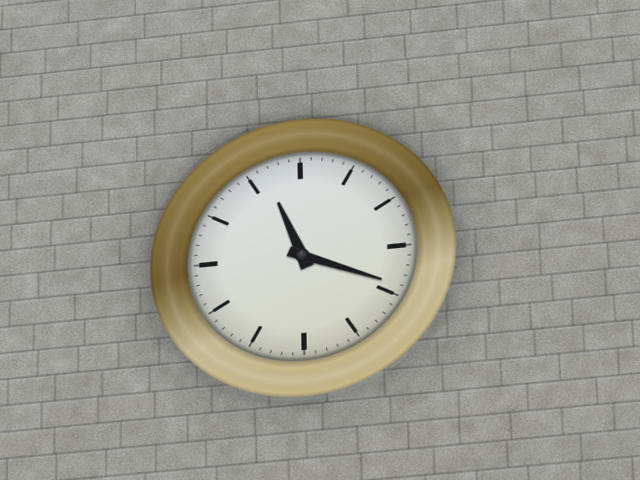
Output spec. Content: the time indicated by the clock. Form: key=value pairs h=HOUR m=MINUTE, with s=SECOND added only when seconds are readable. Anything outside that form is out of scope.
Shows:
h=11 m=19
